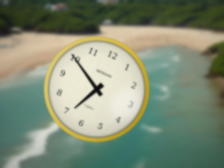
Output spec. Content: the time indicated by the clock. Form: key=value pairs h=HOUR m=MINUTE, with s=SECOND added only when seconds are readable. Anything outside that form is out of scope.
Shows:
h=6 m=50
